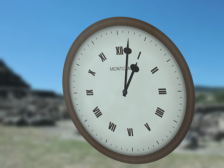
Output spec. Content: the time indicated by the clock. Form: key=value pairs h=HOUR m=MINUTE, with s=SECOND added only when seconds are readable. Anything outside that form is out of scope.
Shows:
h=1 m=2
